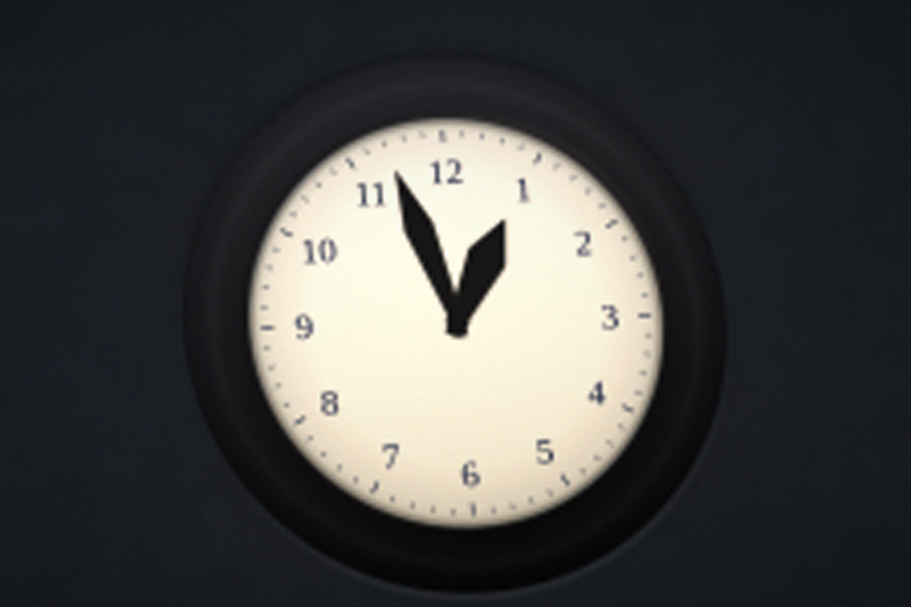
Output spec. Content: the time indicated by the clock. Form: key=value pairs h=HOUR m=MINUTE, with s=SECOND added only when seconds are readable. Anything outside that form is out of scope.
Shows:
h=12 m=57
